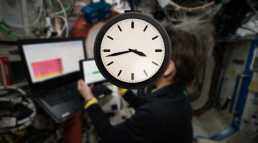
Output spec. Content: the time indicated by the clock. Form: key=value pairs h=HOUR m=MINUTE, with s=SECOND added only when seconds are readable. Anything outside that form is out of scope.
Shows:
h=3 m=43
